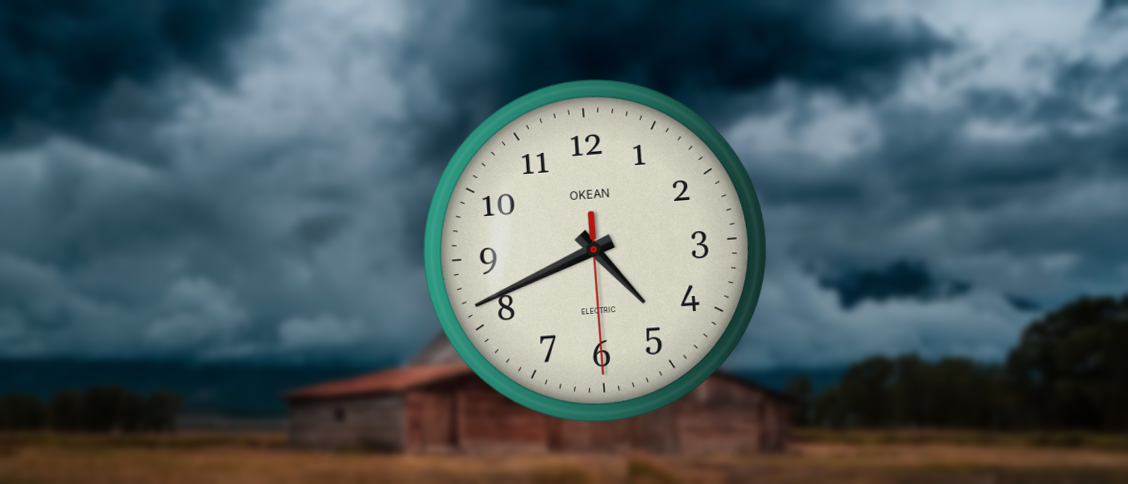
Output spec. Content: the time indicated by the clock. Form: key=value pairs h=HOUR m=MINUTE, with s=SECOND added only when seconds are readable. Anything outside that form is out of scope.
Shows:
h=4 m=41 s=30
